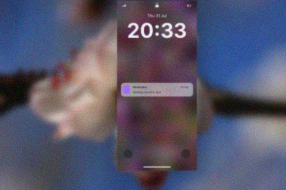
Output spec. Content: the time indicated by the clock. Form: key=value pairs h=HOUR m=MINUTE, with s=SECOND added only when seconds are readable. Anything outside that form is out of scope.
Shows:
h=20 m=33
